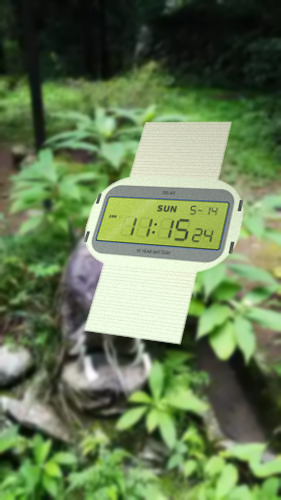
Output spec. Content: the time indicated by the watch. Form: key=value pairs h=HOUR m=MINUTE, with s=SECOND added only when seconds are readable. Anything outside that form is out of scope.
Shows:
h=11 m=15 s=24
